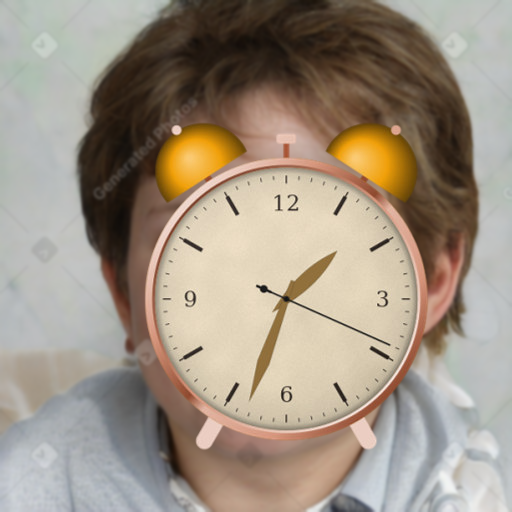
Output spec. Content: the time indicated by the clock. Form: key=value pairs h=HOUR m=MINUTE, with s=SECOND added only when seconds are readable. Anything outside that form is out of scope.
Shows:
h=1 m=33 s=19
